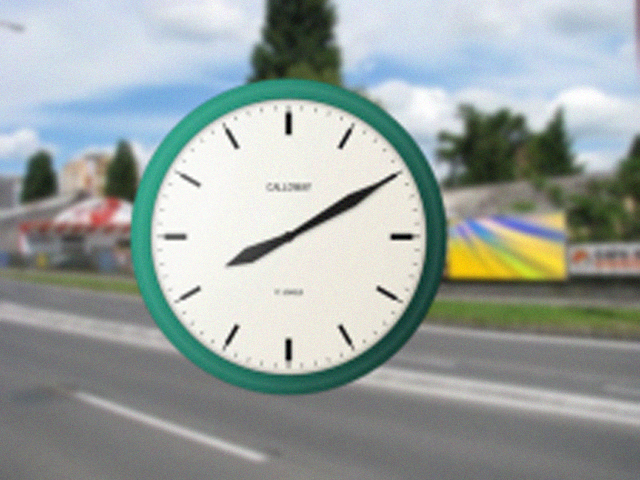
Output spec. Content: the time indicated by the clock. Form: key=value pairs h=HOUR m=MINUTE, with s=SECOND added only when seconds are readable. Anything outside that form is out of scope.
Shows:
h=8 m=10
